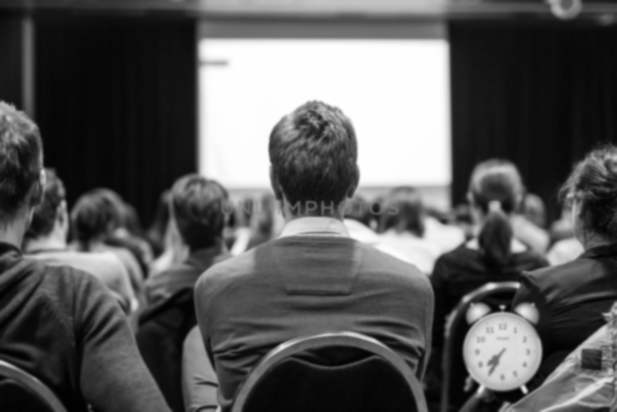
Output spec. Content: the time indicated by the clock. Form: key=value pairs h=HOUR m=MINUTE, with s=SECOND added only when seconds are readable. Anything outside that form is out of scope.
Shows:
h=7 m=35
